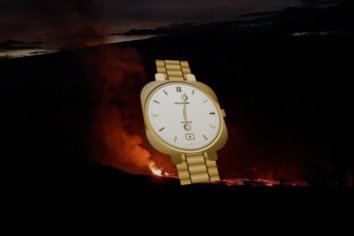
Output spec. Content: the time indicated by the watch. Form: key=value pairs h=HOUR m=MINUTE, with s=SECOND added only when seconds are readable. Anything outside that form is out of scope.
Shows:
h=6 m=2
